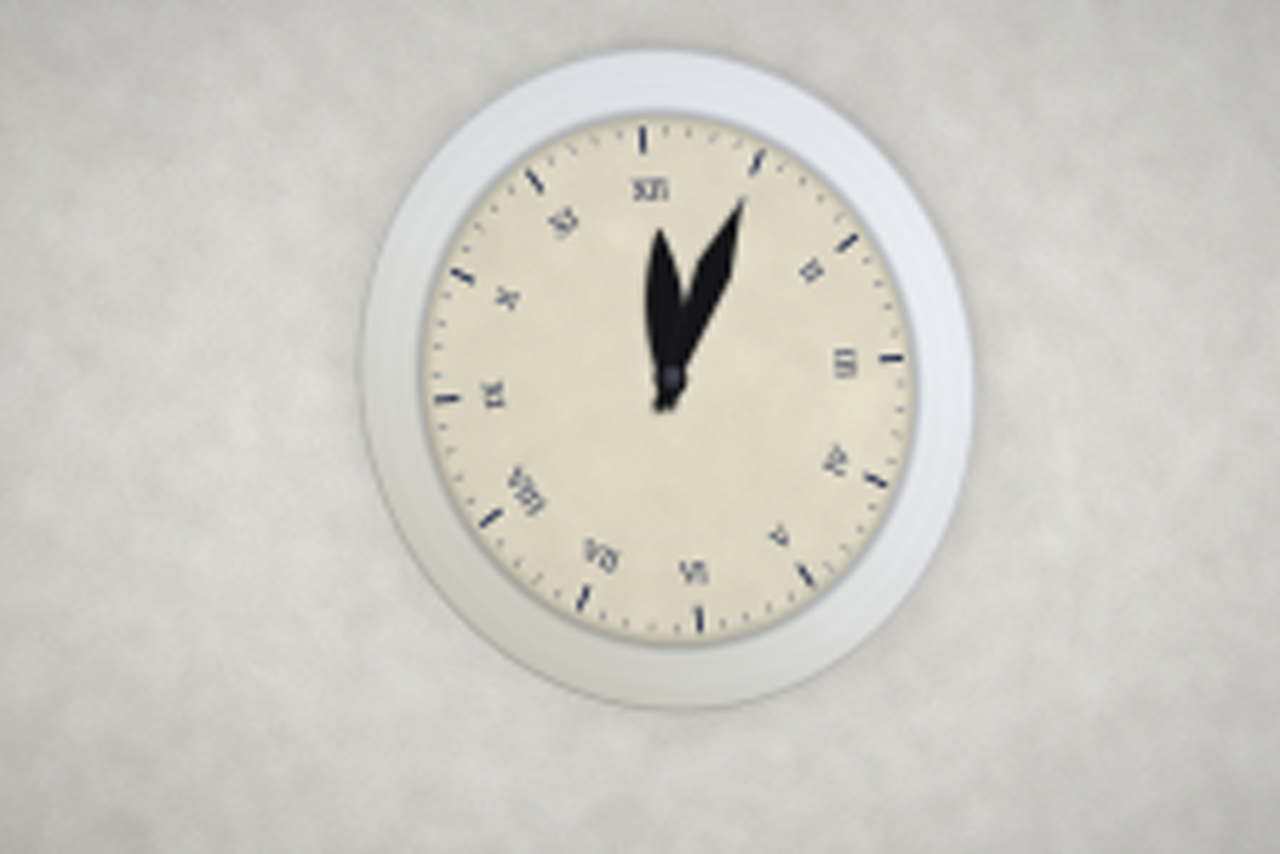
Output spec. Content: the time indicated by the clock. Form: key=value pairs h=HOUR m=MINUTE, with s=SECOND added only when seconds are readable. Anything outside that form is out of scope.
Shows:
h=12 m=5
